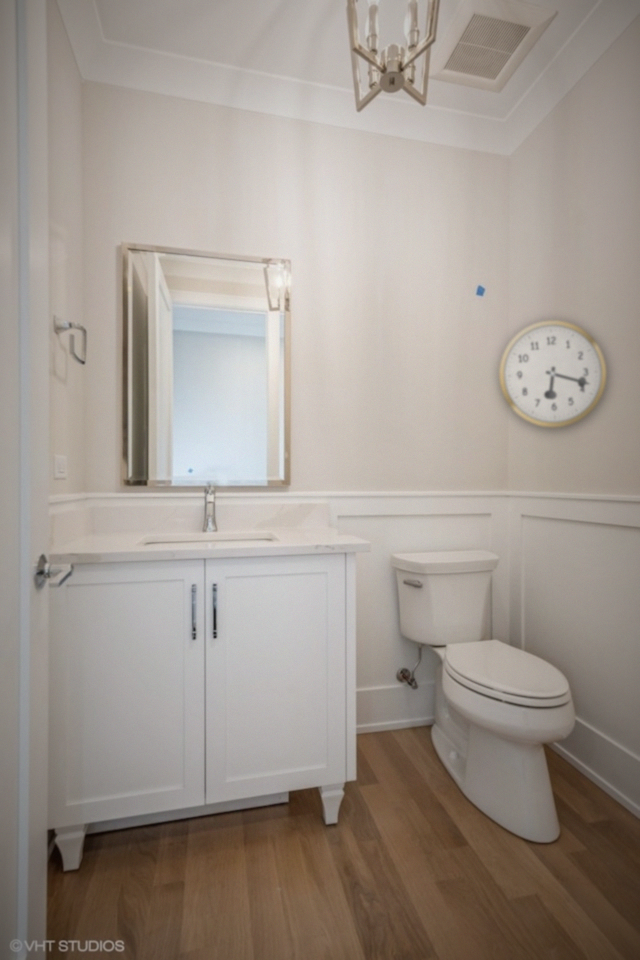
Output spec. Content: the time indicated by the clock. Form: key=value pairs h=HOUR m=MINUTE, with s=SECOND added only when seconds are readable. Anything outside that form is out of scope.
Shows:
h=6 m=18
